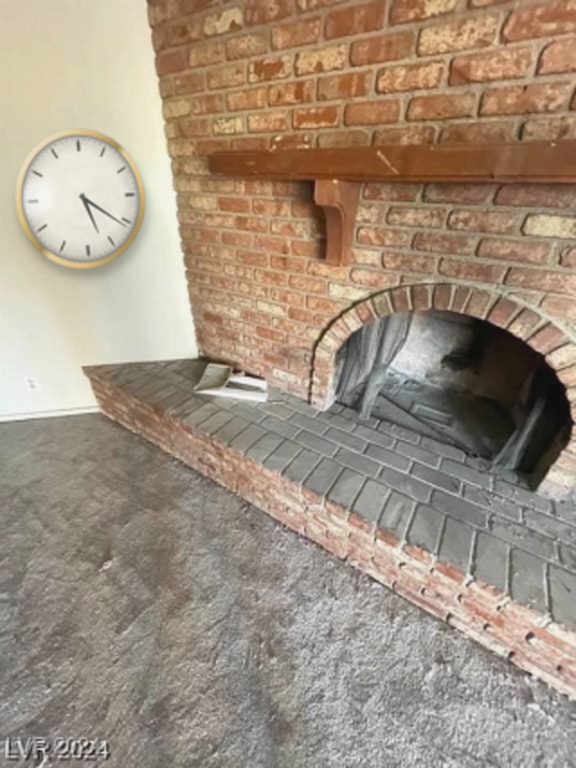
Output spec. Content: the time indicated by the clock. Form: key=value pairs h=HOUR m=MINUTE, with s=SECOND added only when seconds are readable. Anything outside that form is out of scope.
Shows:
h=5 m=21
